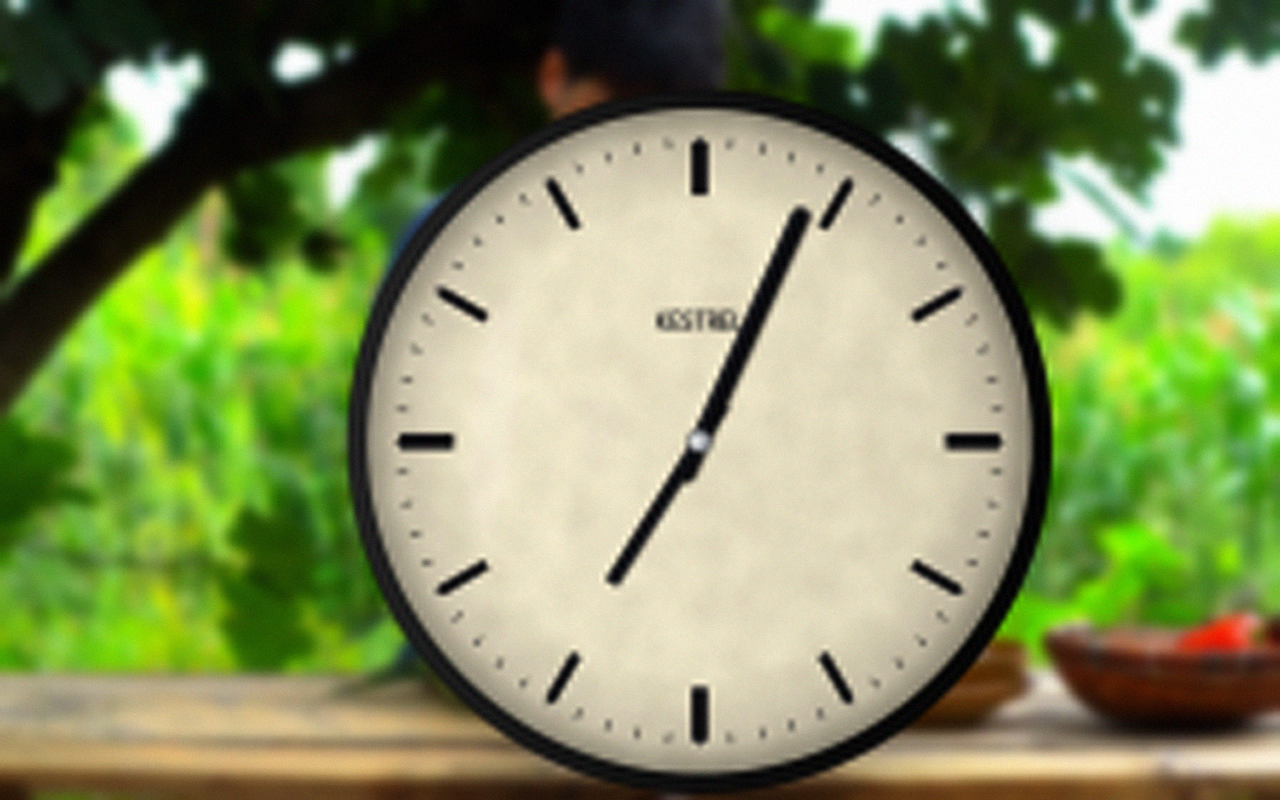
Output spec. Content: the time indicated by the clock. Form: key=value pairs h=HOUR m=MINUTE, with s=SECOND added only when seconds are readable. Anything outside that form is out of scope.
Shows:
h=7 m=4
